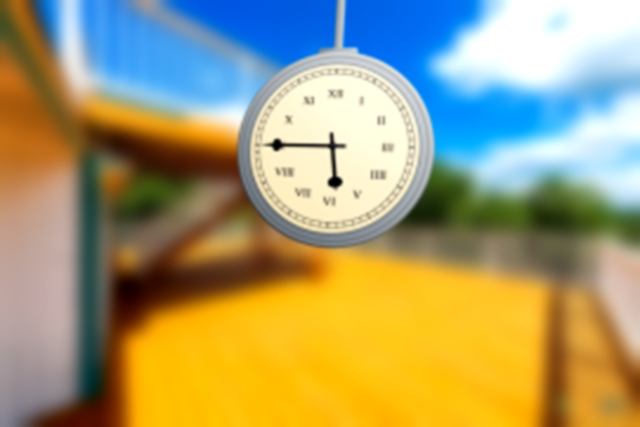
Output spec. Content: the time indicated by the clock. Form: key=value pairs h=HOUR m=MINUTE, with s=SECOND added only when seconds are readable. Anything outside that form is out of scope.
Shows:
h=5 m=45
